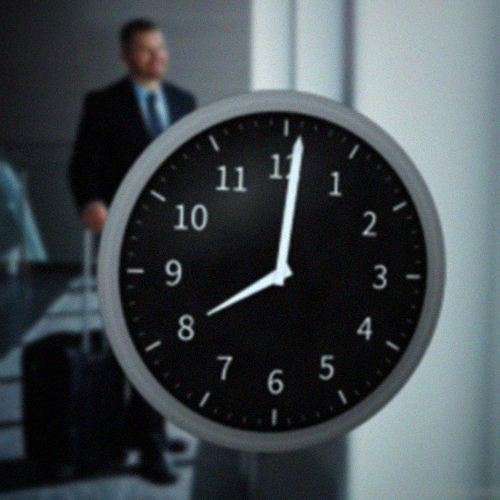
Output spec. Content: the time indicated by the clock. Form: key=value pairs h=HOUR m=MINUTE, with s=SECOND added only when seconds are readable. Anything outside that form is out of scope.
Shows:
h=8 m=1
